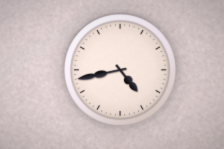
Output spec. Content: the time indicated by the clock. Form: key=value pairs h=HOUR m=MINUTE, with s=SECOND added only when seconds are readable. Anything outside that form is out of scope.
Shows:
h=4 m=43
